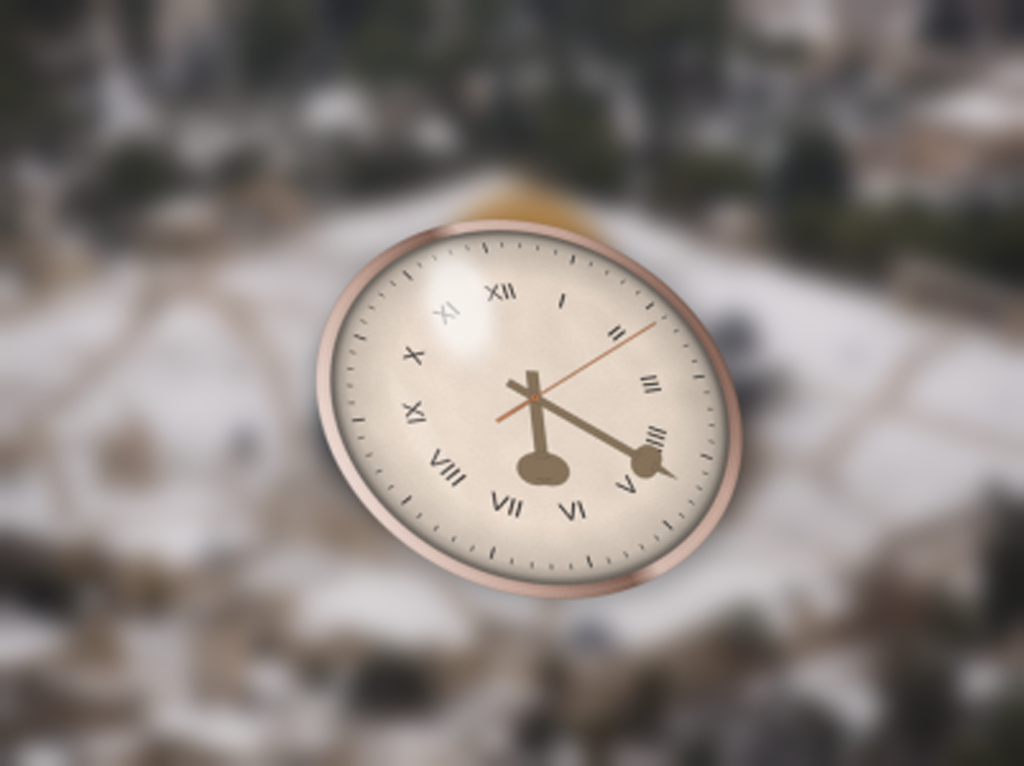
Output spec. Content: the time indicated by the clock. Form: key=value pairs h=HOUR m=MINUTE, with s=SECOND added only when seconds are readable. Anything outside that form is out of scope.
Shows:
h=6 m=22 s=11
